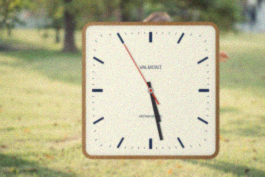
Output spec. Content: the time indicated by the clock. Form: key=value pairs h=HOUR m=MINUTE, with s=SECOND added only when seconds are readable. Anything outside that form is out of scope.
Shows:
h=5 m=27 s=55
